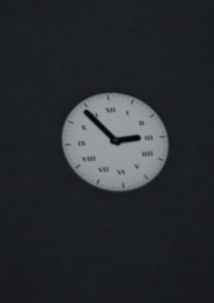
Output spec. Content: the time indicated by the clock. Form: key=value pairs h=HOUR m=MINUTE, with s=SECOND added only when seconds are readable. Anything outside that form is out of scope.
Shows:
h=2 m=54
